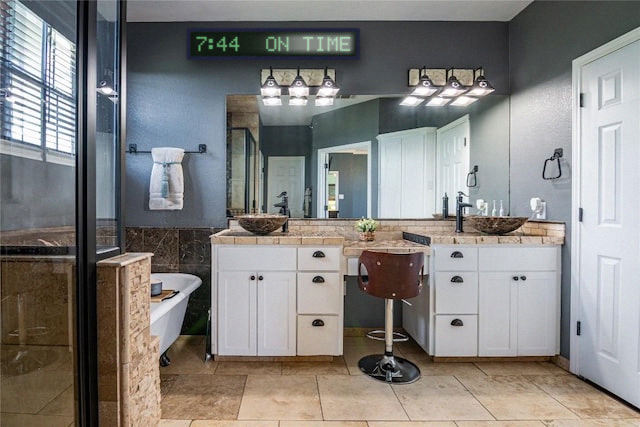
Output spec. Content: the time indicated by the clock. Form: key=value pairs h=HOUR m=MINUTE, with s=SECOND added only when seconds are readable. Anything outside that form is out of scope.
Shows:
h=7 m=44
